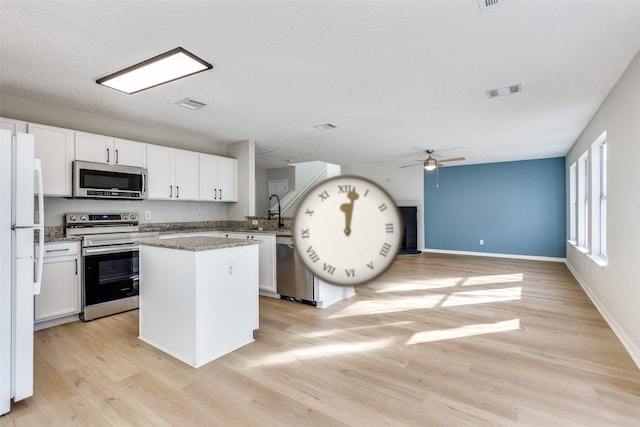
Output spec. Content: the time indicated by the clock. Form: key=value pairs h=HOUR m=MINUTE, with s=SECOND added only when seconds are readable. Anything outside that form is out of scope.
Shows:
h=12 m=2
